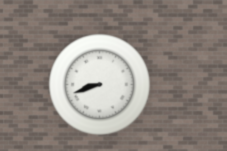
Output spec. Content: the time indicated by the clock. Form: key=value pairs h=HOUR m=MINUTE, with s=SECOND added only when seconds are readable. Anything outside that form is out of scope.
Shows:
h=8 m=42
